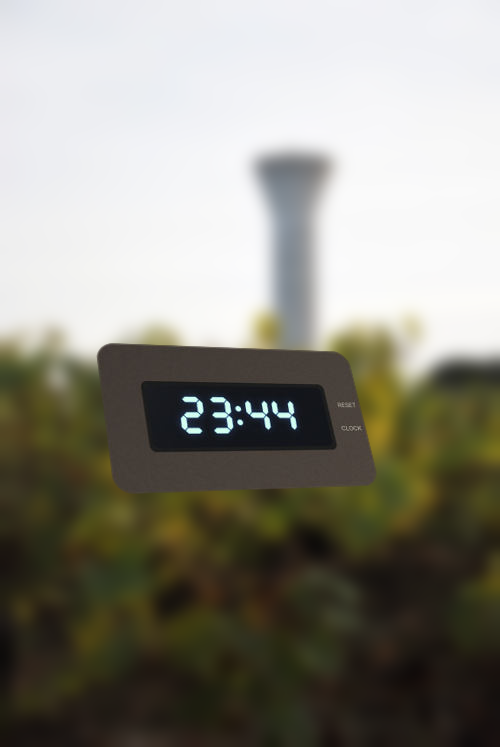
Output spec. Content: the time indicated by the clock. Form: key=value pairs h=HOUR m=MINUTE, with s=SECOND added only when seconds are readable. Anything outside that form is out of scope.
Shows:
h=23 m=44
